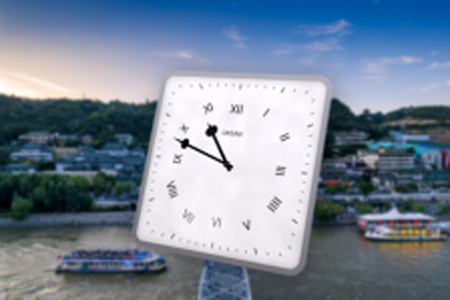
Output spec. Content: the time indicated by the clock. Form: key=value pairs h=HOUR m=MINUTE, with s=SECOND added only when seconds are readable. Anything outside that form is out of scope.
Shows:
h=10 m=48
